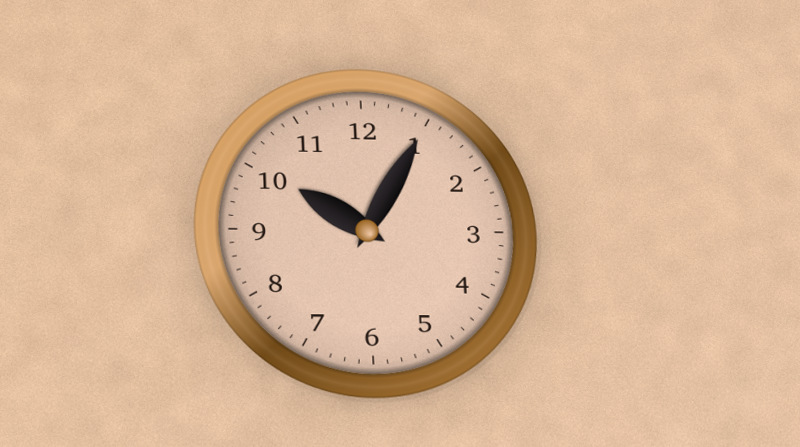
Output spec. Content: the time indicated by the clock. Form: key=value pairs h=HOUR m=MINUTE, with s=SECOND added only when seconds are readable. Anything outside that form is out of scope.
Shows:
h=10 m=5
